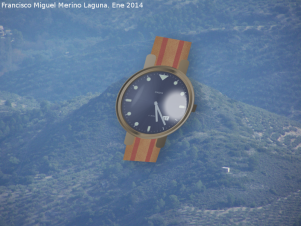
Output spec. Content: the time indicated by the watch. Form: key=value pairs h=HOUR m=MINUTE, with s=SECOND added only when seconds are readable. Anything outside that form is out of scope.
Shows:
h=5 m=24
